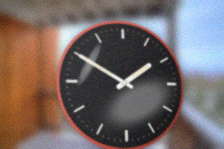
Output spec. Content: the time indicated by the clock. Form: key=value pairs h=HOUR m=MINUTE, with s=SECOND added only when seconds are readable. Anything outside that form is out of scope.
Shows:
h=1 m=50
